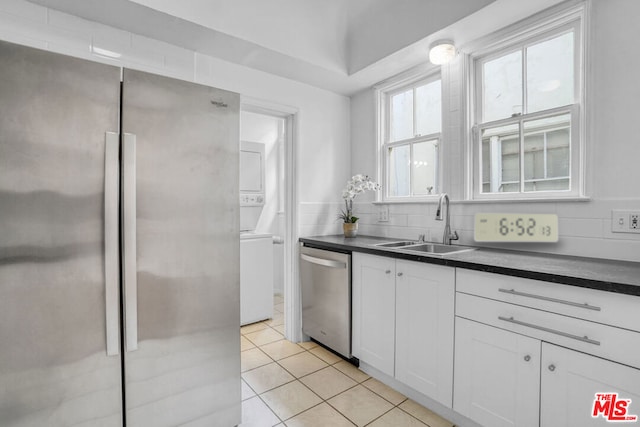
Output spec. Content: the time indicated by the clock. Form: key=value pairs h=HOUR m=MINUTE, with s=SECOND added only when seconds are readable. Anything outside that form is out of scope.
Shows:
h=6 m=52 s=13
